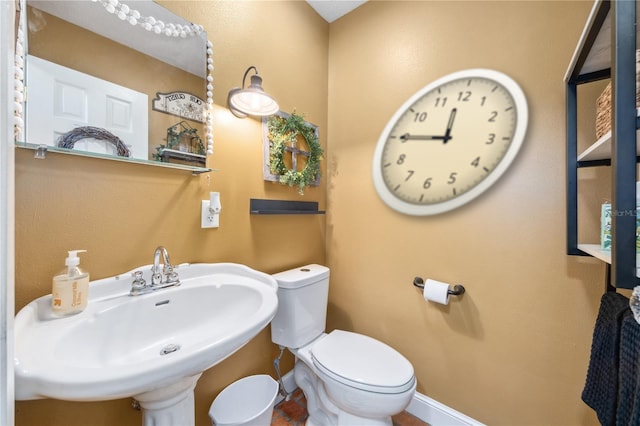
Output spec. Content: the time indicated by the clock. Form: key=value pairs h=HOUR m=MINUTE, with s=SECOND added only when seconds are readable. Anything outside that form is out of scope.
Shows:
h=11 m=45
